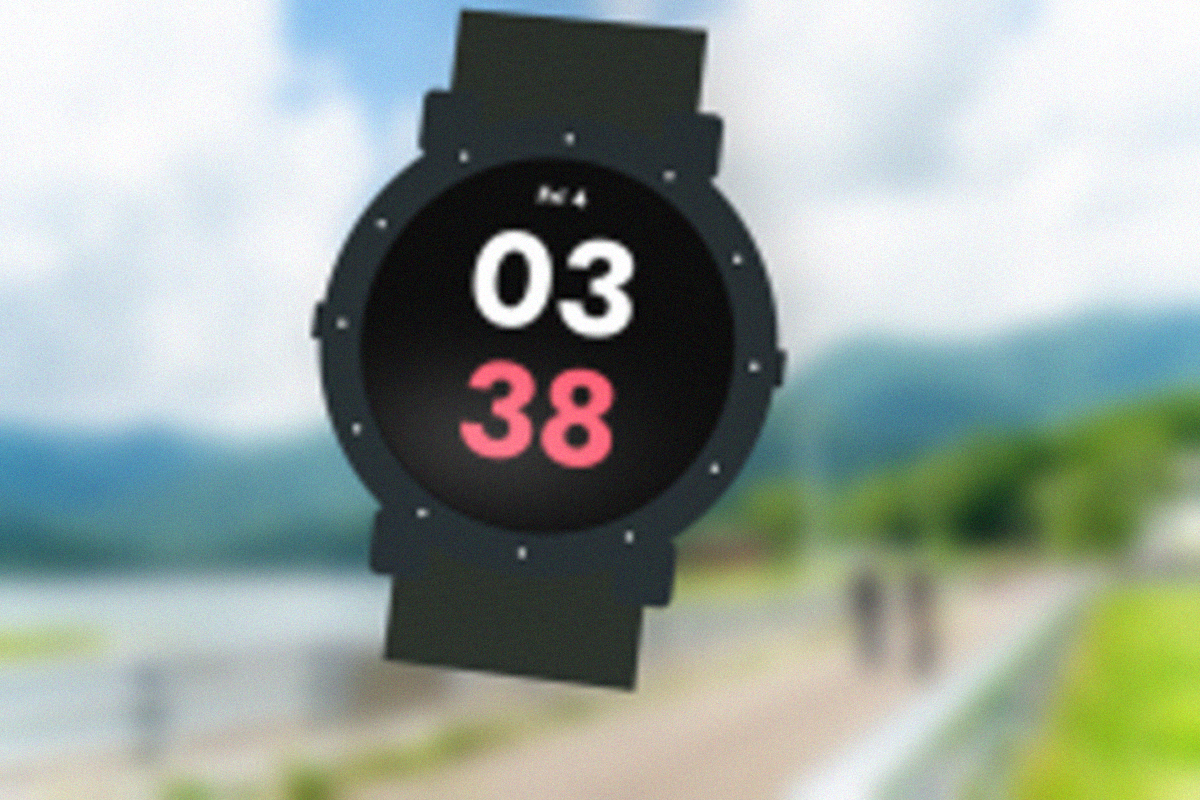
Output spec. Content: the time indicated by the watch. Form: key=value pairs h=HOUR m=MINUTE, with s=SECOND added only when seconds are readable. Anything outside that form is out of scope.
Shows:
h=3 m=38
